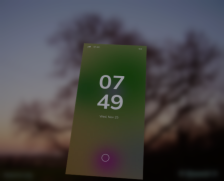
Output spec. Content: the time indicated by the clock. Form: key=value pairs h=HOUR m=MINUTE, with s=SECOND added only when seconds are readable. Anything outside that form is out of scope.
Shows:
h=7 m=49
